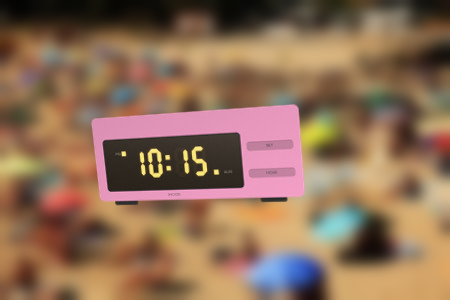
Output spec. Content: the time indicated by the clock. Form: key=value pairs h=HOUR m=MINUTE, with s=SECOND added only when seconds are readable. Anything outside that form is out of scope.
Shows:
h=10 m=15
